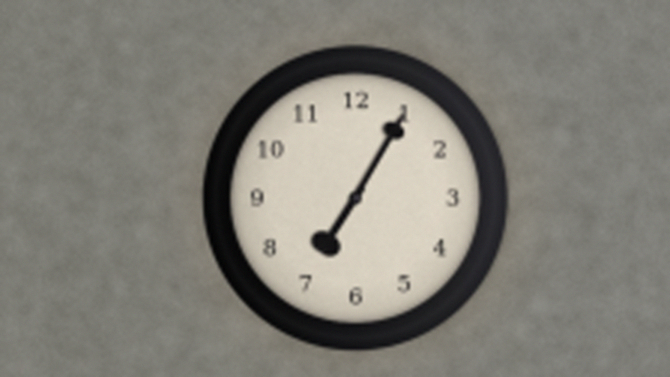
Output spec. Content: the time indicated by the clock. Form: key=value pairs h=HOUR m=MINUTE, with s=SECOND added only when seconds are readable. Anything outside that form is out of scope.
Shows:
h=7 m=5
